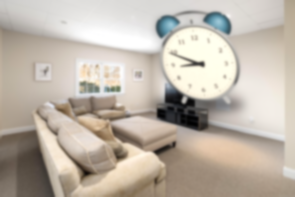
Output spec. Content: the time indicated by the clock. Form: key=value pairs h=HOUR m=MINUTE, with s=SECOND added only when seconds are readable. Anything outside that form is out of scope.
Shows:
h=8 m=49
